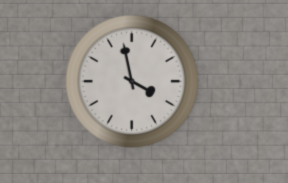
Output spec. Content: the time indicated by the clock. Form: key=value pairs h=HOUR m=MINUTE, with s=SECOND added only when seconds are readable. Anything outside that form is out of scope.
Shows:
h=3 m=58
